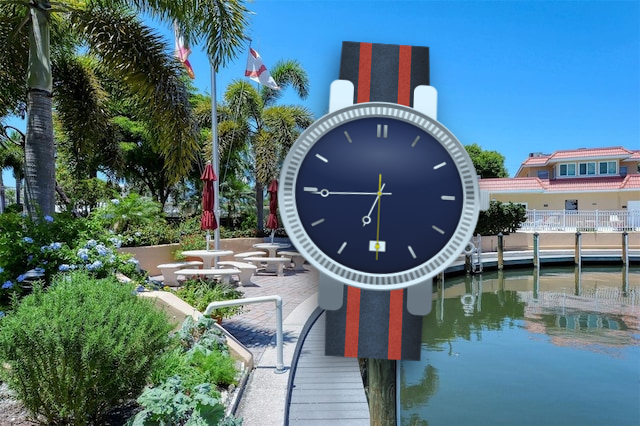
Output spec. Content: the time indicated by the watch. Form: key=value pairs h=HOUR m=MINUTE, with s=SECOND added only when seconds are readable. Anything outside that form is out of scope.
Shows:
h=6 m=44 s=30
